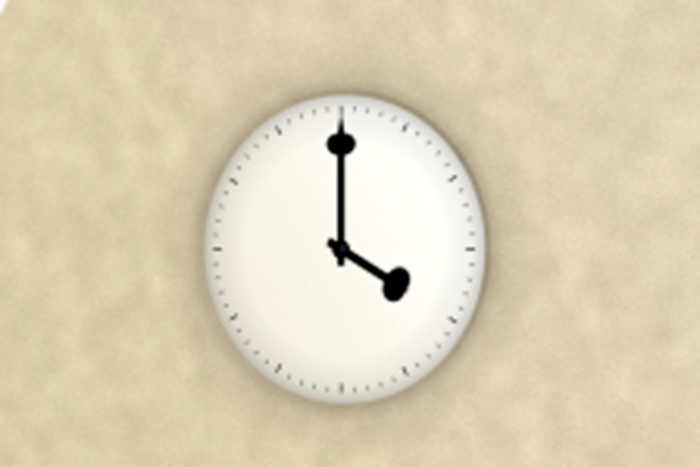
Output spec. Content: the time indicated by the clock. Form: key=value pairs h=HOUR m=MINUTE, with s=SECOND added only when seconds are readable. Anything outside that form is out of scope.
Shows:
h=4 m=0
